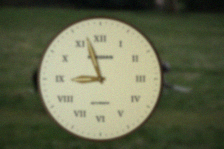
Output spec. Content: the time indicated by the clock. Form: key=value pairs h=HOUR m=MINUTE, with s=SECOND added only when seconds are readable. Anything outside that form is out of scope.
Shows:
h=8 m=57
